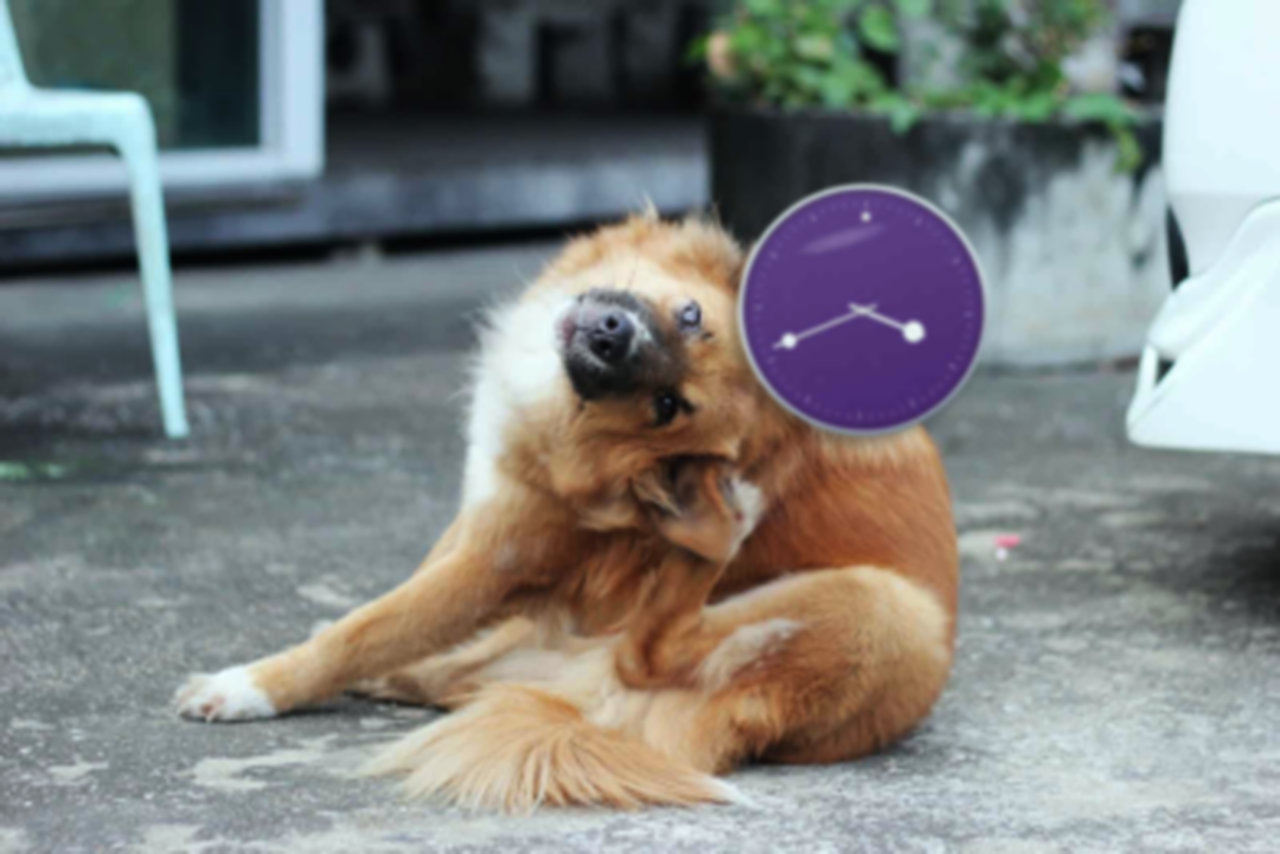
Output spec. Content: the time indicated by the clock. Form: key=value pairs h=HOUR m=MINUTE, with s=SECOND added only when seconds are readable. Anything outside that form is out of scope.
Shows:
h=3 m=41
